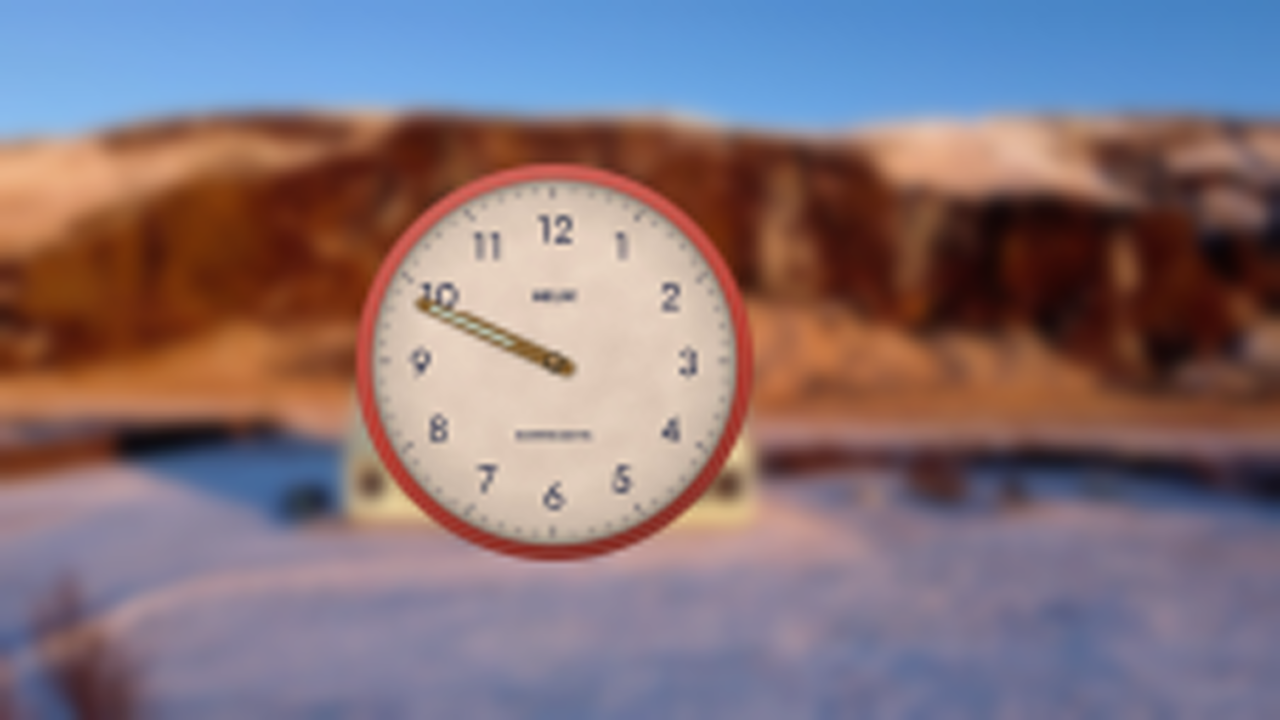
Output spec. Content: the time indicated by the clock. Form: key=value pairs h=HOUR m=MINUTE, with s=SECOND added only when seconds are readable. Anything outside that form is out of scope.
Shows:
h=9 m=49
